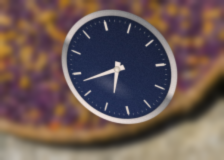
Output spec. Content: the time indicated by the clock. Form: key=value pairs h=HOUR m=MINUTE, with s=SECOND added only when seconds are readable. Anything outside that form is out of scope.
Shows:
h=6 m=43
